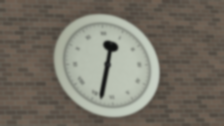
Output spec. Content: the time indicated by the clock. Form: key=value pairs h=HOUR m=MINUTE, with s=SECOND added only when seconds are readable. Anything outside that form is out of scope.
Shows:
h=12 m=33
